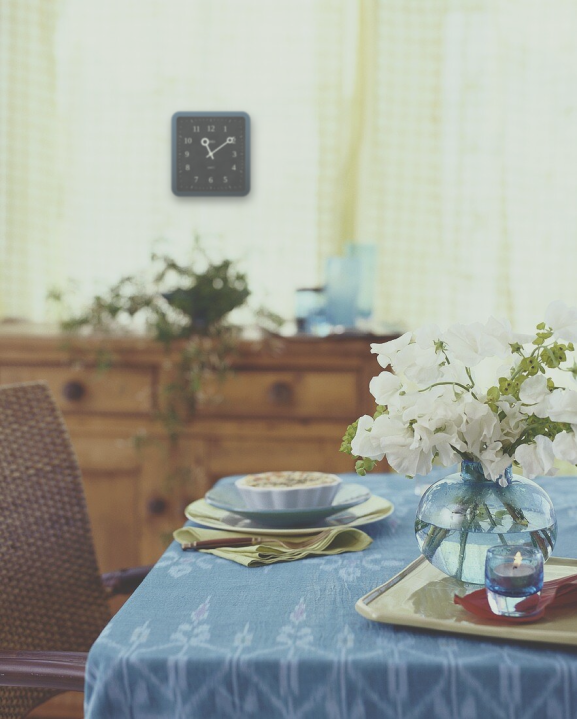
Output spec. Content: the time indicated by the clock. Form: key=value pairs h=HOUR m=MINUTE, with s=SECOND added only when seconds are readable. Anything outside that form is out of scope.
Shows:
h=11 m=9
